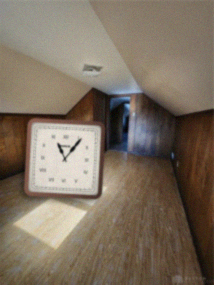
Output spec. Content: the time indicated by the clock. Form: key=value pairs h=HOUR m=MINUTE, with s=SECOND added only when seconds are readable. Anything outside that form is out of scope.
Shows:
h=11 m=6
